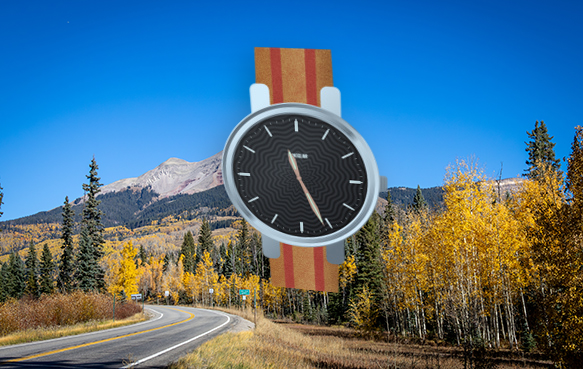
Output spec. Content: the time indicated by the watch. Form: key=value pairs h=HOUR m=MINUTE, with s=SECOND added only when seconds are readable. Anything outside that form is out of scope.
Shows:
h=11 m=26
